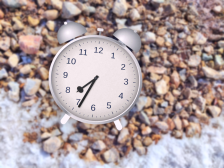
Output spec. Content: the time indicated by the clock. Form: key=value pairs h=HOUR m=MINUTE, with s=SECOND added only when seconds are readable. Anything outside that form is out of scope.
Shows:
h=7 m=34
